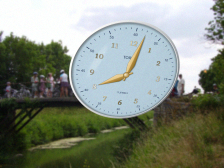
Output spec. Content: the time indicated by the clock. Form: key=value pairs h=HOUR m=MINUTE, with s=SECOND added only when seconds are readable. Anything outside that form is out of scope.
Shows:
h=8 m=2
